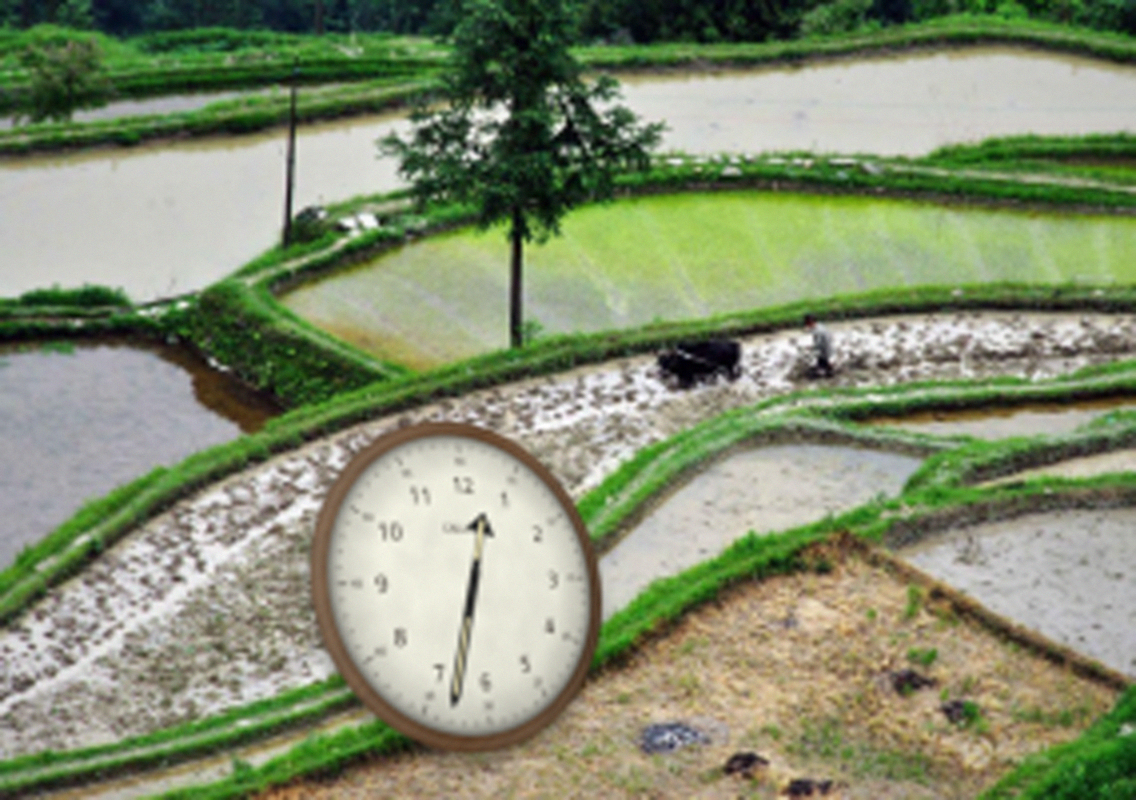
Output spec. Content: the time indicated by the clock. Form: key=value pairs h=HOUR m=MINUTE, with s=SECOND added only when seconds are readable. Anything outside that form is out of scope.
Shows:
h=12 m=33
